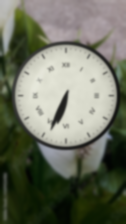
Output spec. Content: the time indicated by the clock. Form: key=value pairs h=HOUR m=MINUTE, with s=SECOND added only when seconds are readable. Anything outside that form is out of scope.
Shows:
h=6 m=34
